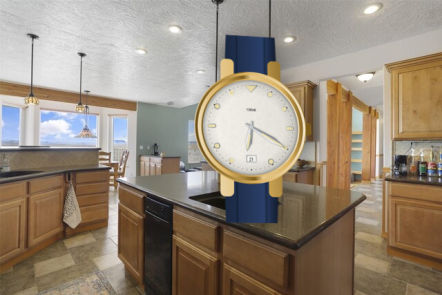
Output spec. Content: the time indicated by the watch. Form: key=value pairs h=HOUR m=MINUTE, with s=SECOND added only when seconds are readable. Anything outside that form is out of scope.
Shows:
h=6 m=20
